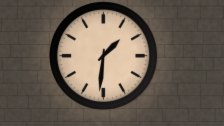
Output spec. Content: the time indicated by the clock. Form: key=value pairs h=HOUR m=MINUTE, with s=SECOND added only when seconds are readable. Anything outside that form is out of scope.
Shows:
h=1 m=31
